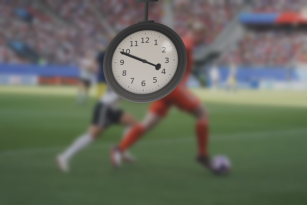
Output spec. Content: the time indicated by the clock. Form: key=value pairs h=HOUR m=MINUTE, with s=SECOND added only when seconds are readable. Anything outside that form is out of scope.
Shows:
h=3 m=49
